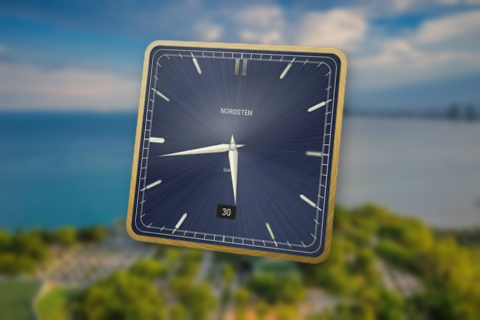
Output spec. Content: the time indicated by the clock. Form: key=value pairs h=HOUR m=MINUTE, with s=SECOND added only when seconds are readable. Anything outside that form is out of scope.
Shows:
h=5 m=43
